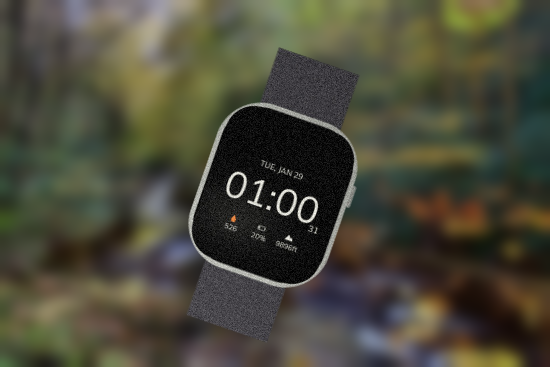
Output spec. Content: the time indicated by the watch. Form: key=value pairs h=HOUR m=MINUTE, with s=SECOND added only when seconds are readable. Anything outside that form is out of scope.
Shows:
h=1 m=0 s=31
